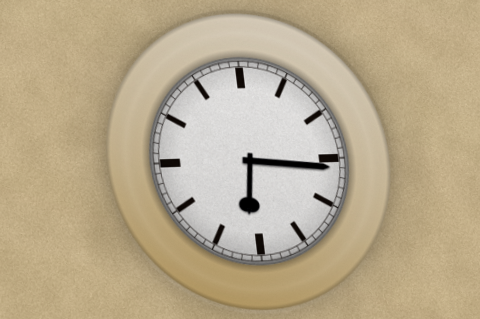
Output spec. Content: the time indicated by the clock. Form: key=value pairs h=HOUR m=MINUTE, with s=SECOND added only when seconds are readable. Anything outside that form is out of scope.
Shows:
h=6 m=16
